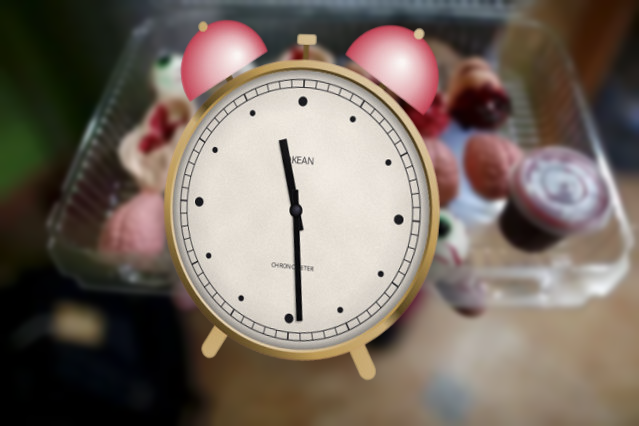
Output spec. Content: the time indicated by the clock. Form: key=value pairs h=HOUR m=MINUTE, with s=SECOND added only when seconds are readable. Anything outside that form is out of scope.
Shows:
h=11 m=29
